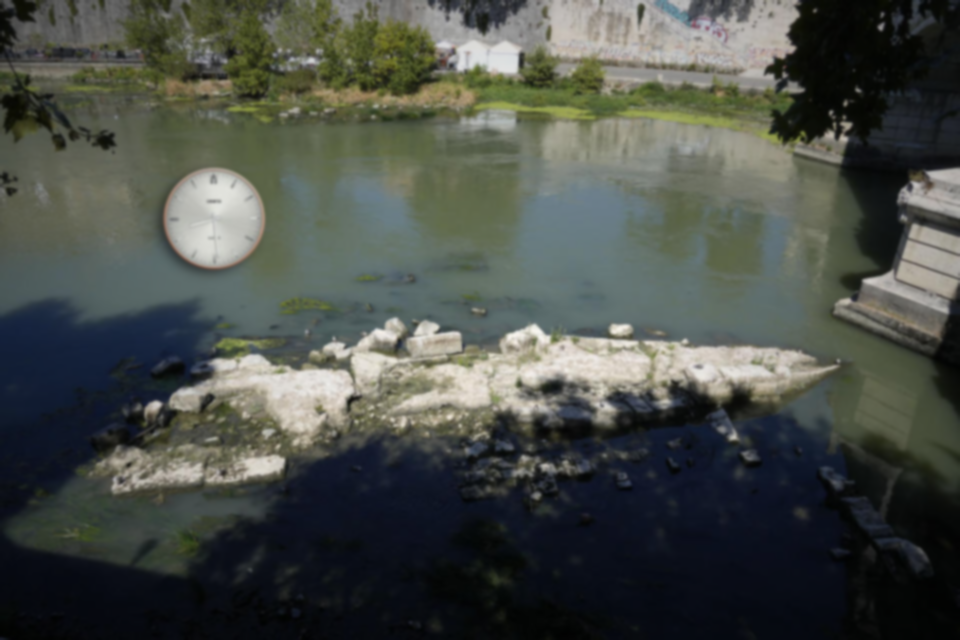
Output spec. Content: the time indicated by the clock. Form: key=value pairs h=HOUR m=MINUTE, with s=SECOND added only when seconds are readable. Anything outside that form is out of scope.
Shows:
h=8 m=29
